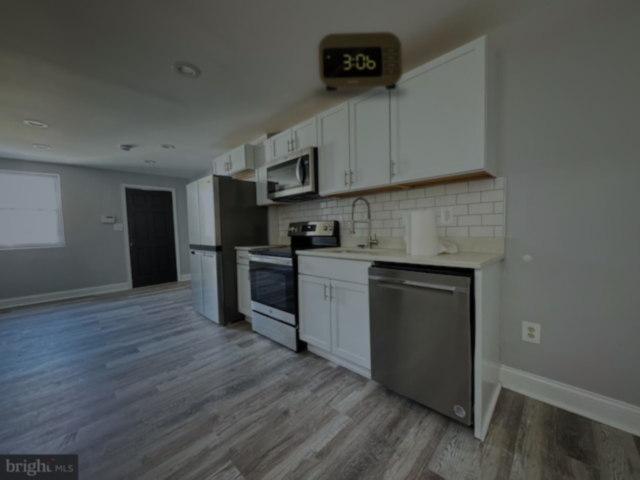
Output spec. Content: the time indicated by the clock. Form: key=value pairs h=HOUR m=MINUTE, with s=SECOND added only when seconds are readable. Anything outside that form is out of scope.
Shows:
h=3 m=6
